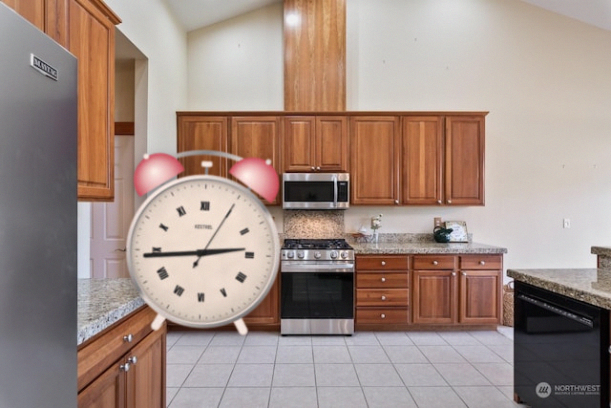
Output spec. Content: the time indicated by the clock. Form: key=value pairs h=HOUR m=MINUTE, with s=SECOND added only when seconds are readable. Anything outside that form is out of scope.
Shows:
h=2 m=44 s=5
